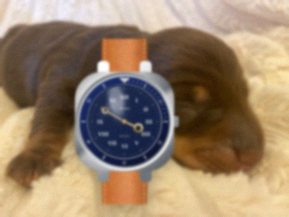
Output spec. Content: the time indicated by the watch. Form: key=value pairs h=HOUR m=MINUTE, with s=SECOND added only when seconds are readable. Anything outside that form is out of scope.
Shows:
h=3 m=50
